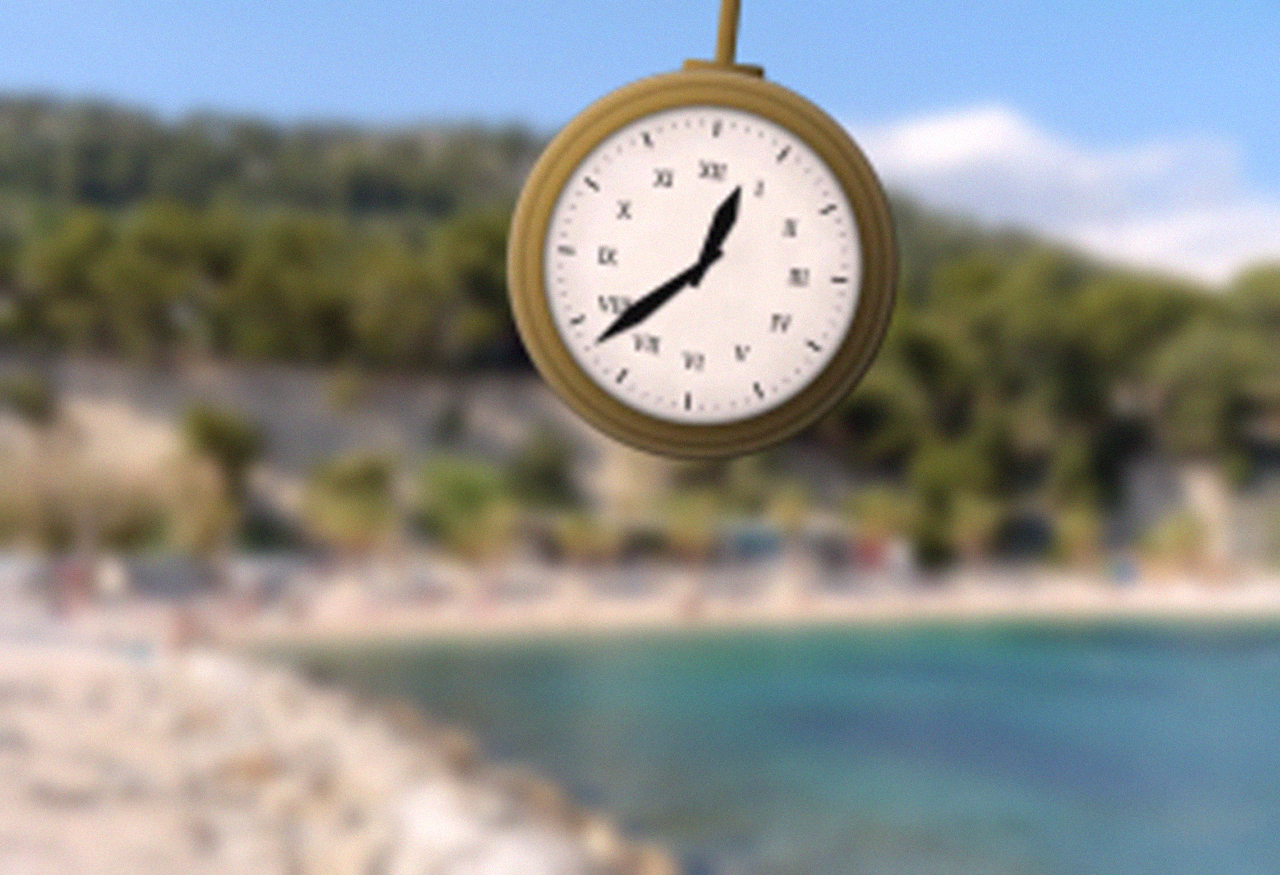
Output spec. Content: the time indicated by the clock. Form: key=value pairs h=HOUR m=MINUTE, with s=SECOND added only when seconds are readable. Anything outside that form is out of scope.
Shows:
h=12 m=38
